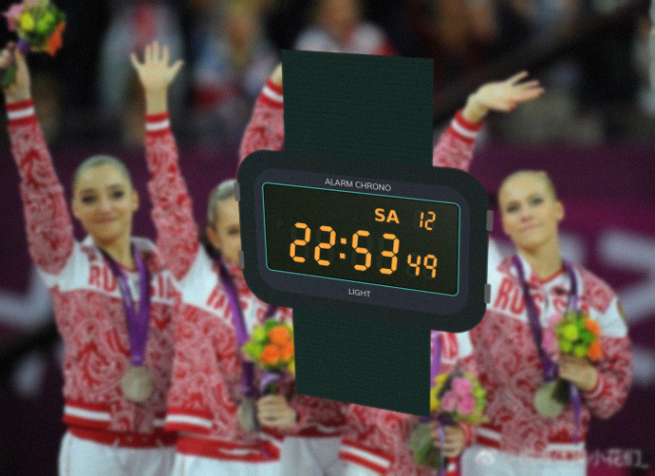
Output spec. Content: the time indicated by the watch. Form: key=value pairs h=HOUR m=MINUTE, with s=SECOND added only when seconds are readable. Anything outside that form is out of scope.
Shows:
h=22 m=53 s=49
